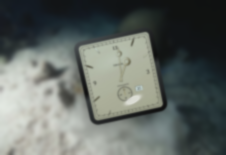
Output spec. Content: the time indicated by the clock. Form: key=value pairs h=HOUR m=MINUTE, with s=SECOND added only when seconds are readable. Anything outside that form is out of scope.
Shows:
h=1 m=1
